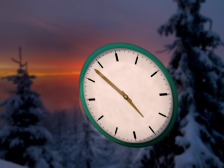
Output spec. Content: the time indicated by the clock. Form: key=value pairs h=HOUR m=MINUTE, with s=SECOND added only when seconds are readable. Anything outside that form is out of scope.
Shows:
h=4 m=53
